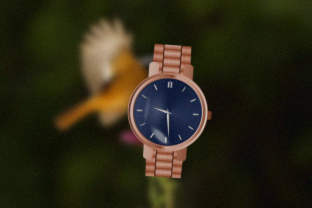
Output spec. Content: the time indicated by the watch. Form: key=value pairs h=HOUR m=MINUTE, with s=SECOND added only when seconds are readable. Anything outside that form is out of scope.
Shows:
h=9 m=29
